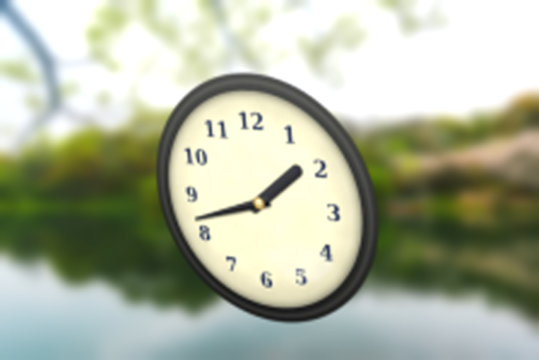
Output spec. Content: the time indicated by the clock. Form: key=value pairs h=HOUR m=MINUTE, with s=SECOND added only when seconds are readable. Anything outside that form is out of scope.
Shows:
h=1 m=42
